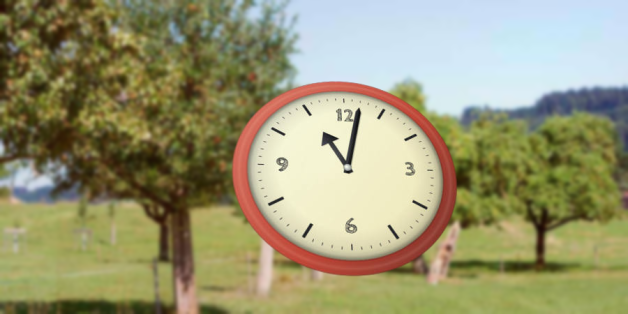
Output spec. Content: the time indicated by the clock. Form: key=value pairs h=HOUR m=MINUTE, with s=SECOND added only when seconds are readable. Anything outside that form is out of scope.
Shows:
h=11 m=2
